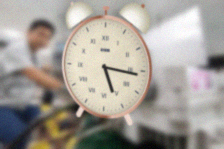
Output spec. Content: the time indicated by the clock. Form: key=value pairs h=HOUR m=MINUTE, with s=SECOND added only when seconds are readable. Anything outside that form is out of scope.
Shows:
h=5 m=16
